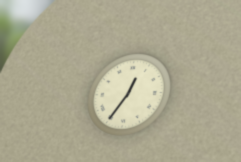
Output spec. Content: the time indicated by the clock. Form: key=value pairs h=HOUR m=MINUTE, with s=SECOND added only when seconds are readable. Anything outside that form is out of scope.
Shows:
h=12 m=35
